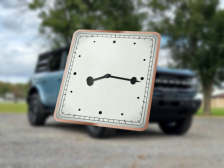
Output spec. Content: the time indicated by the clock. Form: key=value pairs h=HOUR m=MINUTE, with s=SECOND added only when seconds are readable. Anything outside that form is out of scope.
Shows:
h=8 m=16
